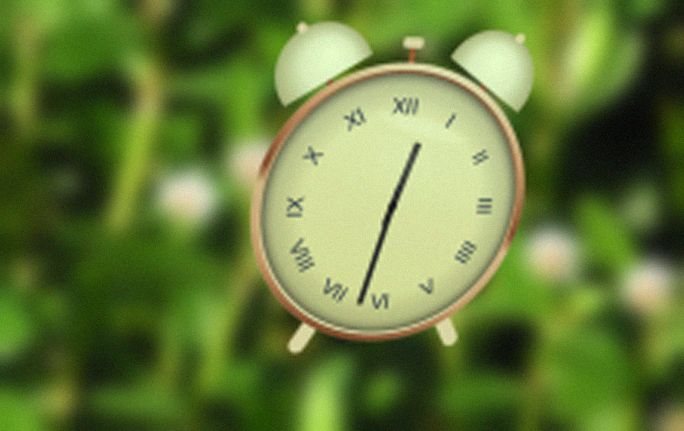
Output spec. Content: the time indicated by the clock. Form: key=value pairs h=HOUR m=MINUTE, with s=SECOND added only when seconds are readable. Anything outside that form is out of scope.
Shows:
h=12 m=32
